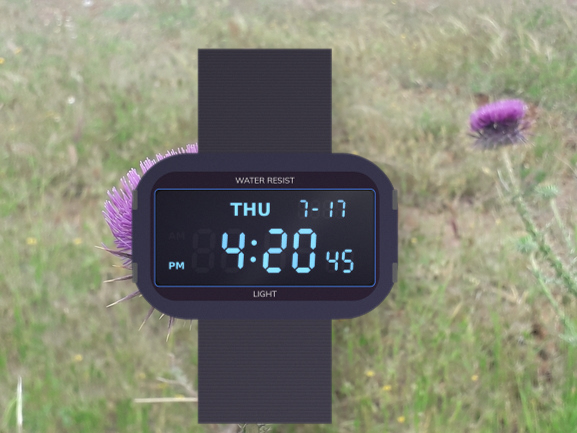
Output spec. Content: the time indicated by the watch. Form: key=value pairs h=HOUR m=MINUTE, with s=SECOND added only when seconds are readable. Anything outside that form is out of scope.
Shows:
h=4 m=20 s=45
